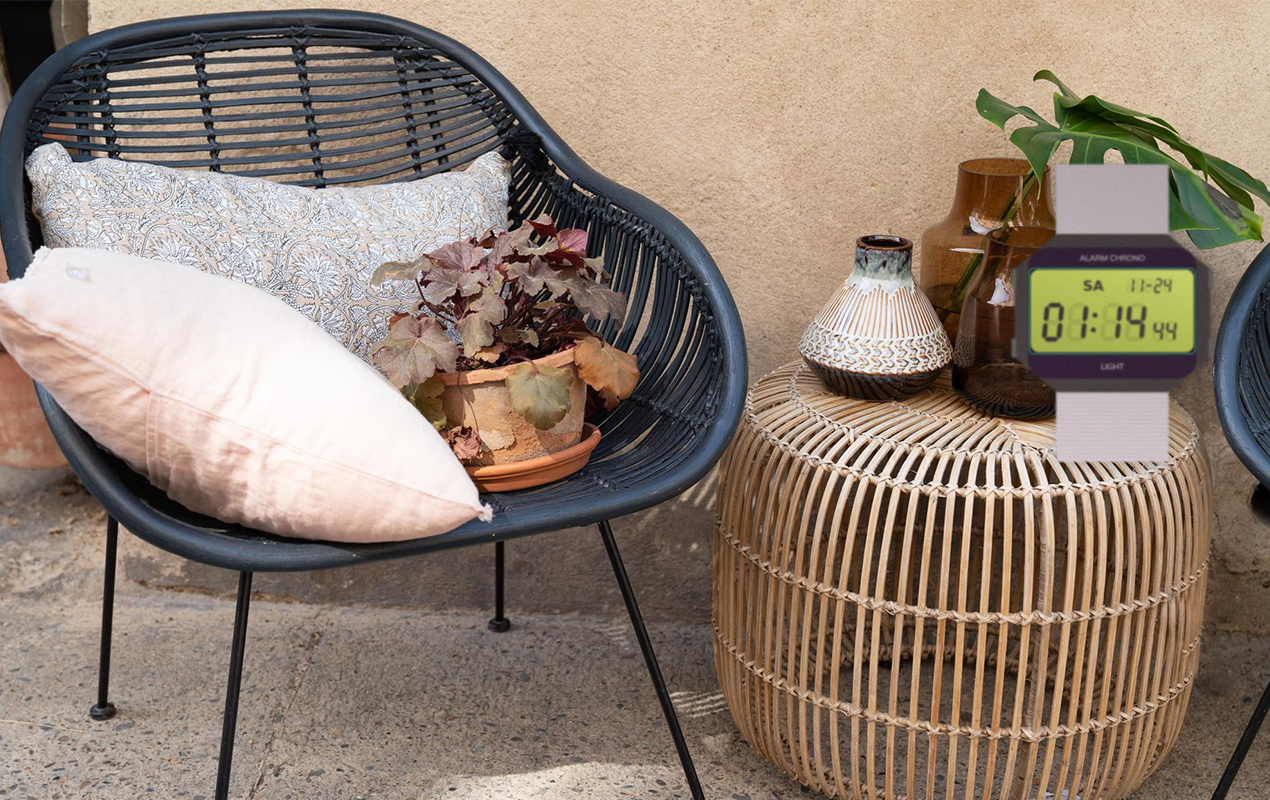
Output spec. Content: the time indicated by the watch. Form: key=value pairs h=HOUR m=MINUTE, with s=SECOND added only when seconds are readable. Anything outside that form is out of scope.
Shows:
h=1 m=14 s=44
